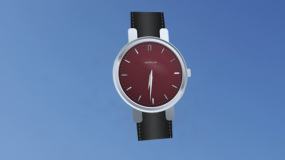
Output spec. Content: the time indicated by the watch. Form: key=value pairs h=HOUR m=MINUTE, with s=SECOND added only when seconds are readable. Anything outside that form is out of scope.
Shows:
h=6 m=31
